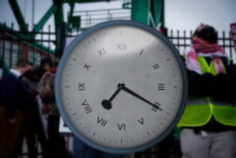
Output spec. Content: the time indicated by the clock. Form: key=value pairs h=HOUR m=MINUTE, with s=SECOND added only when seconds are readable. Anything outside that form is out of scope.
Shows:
h=7 m=20
